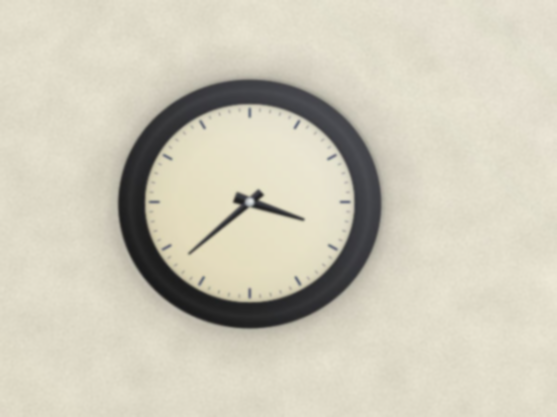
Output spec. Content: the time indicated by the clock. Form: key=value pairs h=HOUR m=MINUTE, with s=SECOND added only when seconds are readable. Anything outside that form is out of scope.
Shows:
h=3 m=38
